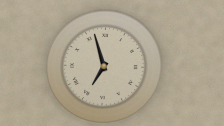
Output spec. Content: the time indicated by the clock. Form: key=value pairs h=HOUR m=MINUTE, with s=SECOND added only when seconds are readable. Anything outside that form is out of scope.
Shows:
h=6 m=57
